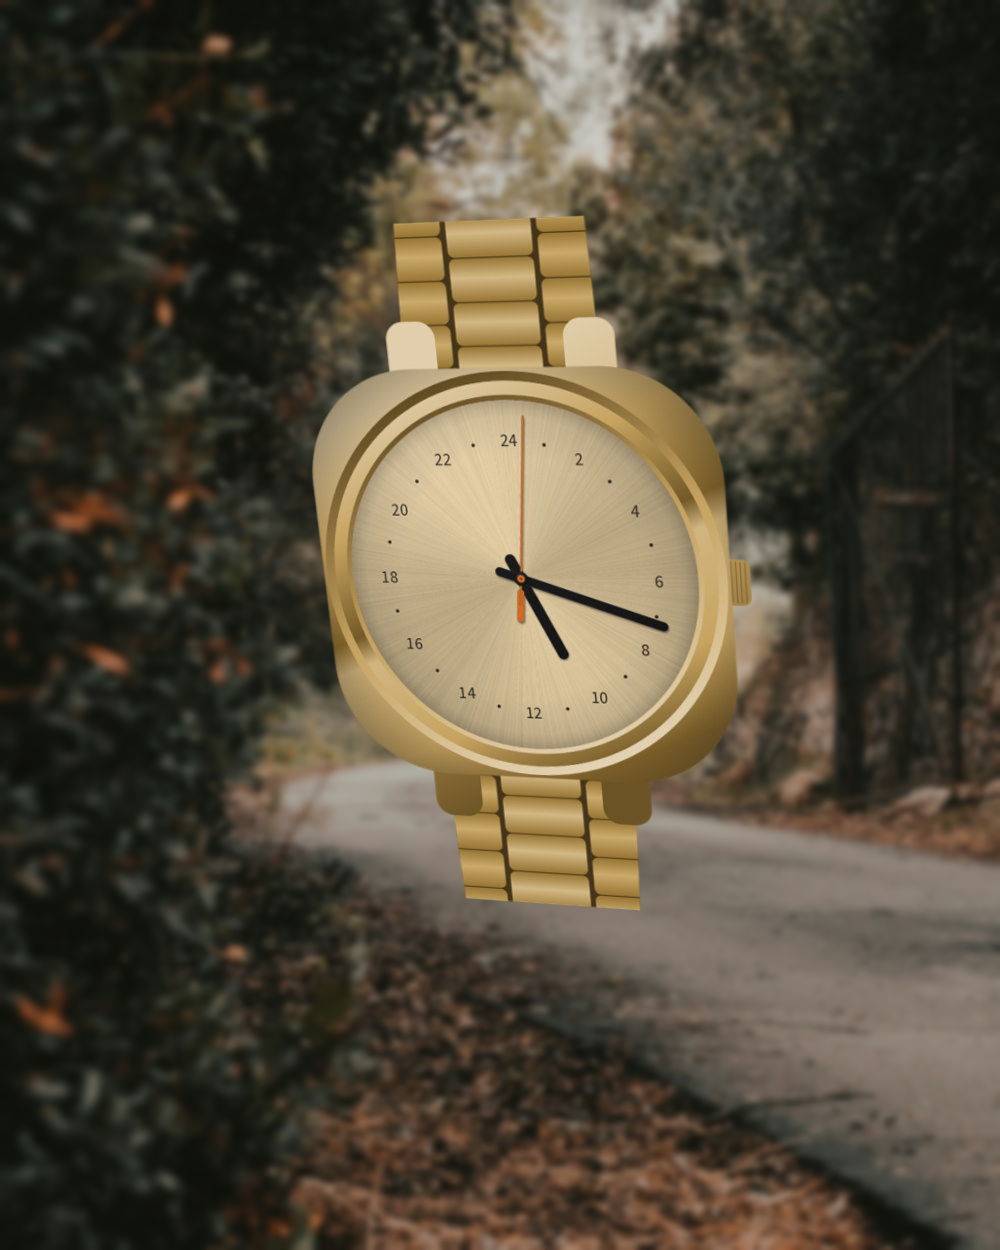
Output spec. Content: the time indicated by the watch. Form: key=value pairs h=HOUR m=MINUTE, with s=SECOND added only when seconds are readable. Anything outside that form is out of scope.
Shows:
h=10 m=18 s=1
